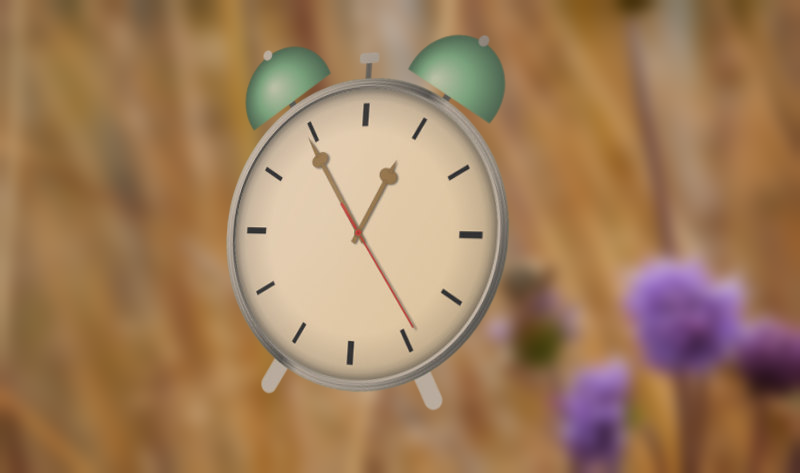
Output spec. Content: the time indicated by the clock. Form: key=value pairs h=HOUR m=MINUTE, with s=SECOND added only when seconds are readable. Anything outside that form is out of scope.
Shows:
h=12 m=54 s=24
